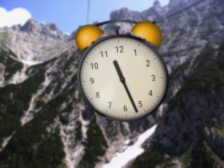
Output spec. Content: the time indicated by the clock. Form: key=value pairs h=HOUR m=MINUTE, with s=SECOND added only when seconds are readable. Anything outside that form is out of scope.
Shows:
h=11 m=27
